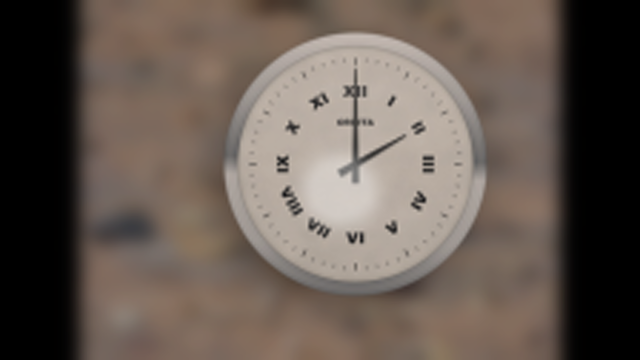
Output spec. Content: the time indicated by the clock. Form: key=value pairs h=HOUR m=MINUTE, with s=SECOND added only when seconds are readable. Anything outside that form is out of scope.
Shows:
h=2 m=0
